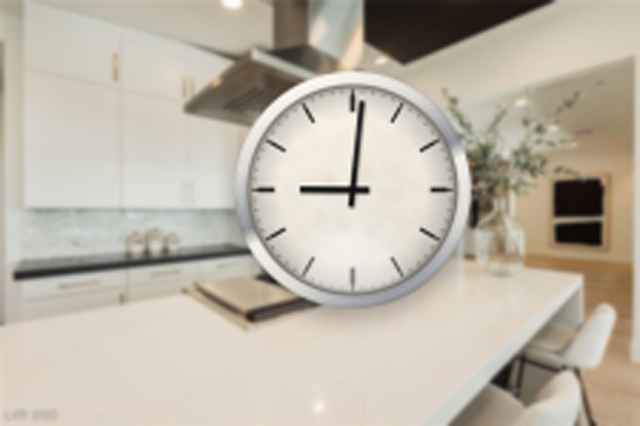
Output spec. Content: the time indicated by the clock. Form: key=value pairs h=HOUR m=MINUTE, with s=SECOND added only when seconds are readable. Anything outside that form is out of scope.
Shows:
h=9 m=1
